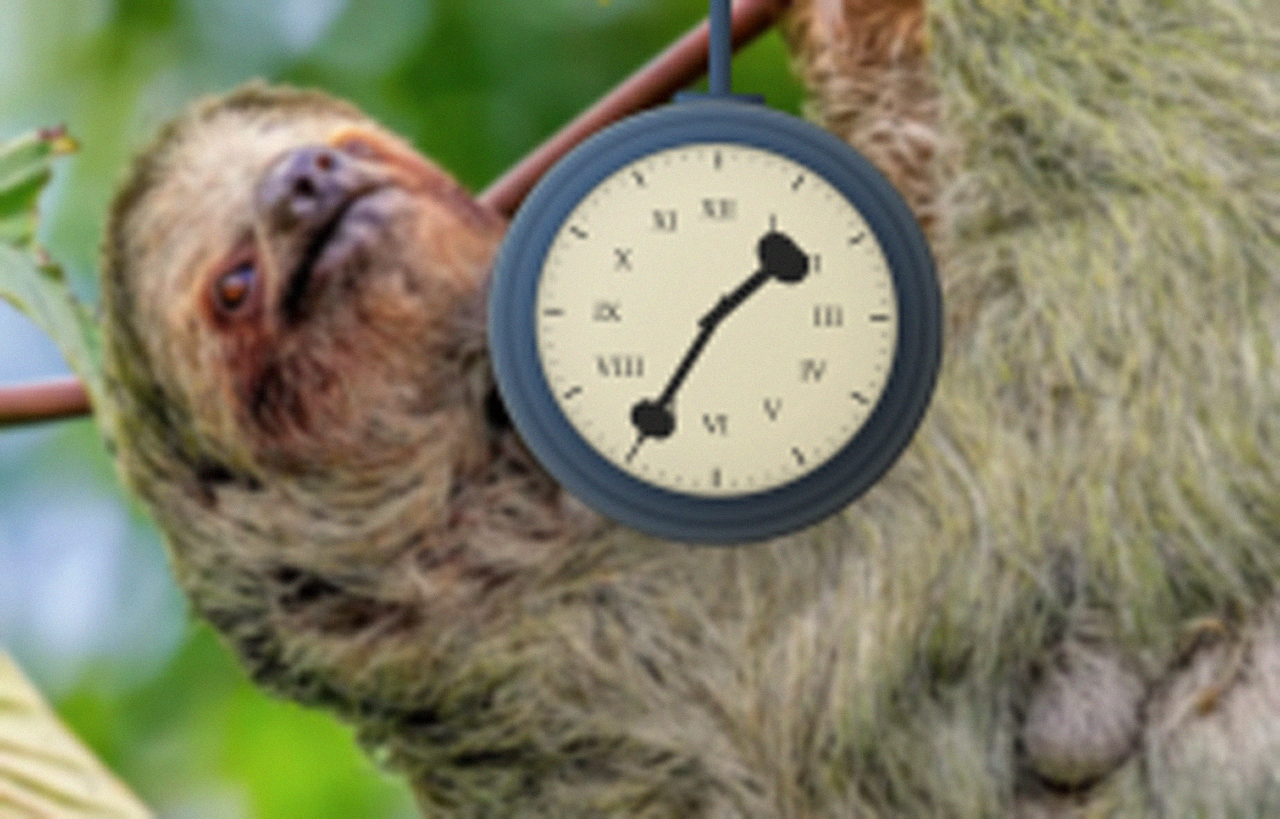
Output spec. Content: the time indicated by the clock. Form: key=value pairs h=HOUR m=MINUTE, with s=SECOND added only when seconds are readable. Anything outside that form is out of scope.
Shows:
h=1 m=35
